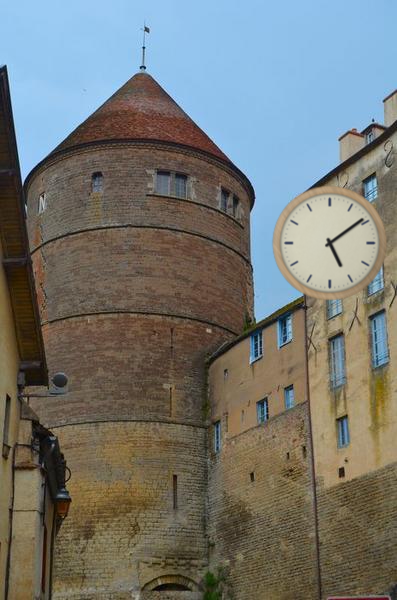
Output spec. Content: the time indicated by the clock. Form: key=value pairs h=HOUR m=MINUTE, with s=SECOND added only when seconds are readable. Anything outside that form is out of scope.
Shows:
h=5 m=9
